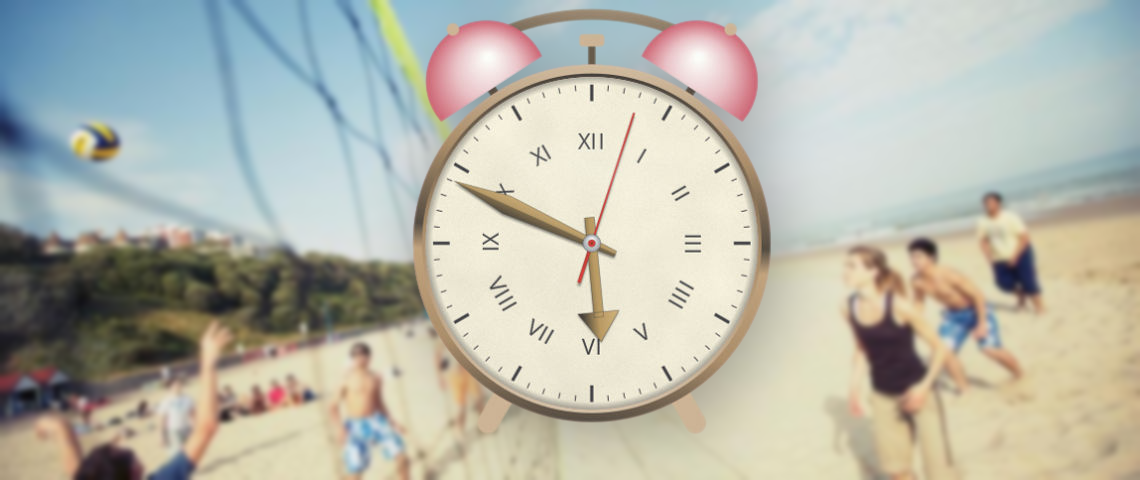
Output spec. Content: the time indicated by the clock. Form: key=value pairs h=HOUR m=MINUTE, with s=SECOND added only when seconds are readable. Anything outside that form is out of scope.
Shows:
h=5 m=49 s=3
